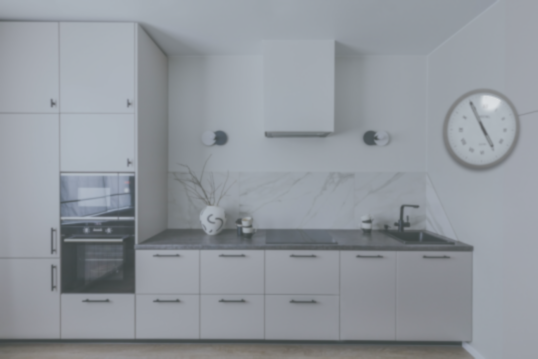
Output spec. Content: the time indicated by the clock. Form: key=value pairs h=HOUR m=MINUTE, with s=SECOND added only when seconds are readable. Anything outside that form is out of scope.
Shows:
h=4 m=55
